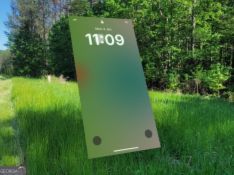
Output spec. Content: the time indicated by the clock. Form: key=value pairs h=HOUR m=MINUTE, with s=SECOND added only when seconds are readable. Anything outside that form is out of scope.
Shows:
h=11 m=9
